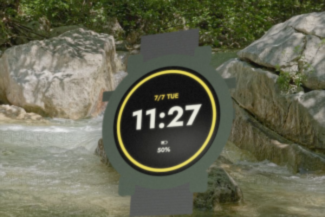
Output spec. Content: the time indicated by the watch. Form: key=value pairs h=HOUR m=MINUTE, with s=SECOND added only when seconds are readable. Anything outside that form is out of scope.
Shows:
h=11 m=27
